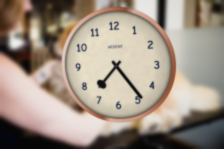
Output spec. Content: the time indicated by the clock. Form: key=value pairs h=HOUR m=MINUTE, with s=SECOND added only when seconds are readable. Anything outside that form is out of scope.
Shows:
h=7 m=24
